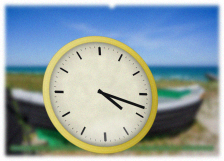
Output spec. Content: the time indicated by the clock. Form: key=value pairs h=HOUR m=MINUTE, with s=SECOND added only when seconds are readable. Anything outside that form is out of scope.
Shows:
h=4 m=18
